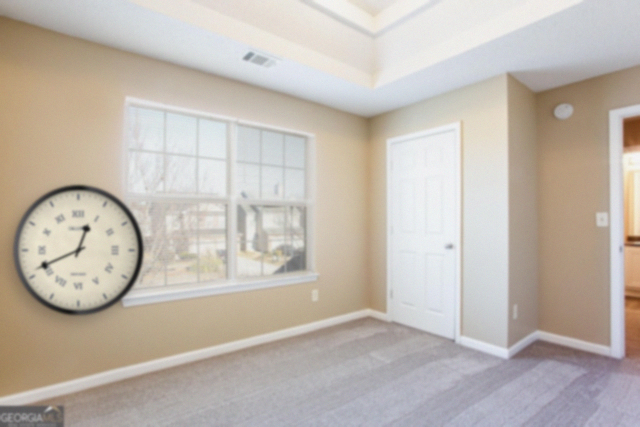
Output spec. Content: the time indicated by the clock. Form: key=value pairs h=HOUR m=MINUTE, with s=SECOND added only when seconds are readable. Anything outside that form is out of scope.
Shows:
h=12 m=41
